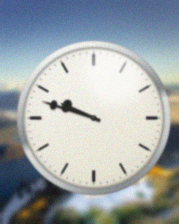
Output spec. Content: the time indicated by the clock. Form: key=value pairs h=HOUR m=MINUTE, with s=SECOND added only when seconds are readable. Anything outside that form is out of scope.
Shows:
h=9 m=48
